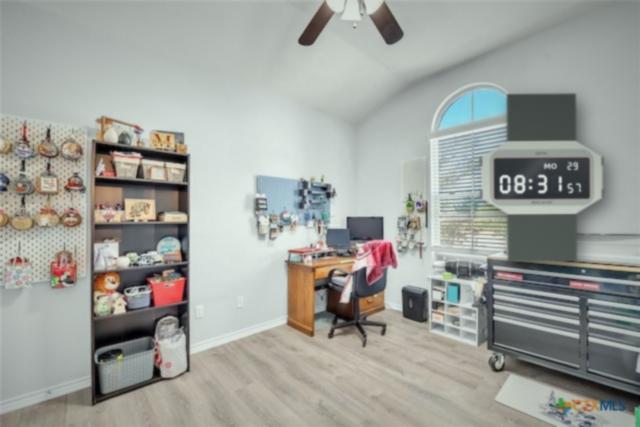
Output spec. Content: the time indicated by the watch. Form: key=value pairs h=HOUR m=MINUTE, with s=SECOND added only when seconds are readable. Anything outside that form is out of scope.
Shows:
h=8 m=31
